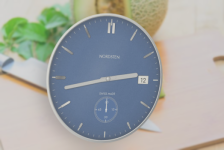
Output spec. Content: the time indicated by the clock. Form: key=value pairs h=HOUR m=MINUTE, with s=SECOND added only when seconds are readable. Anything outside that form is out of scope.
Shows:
h=2 m=43
